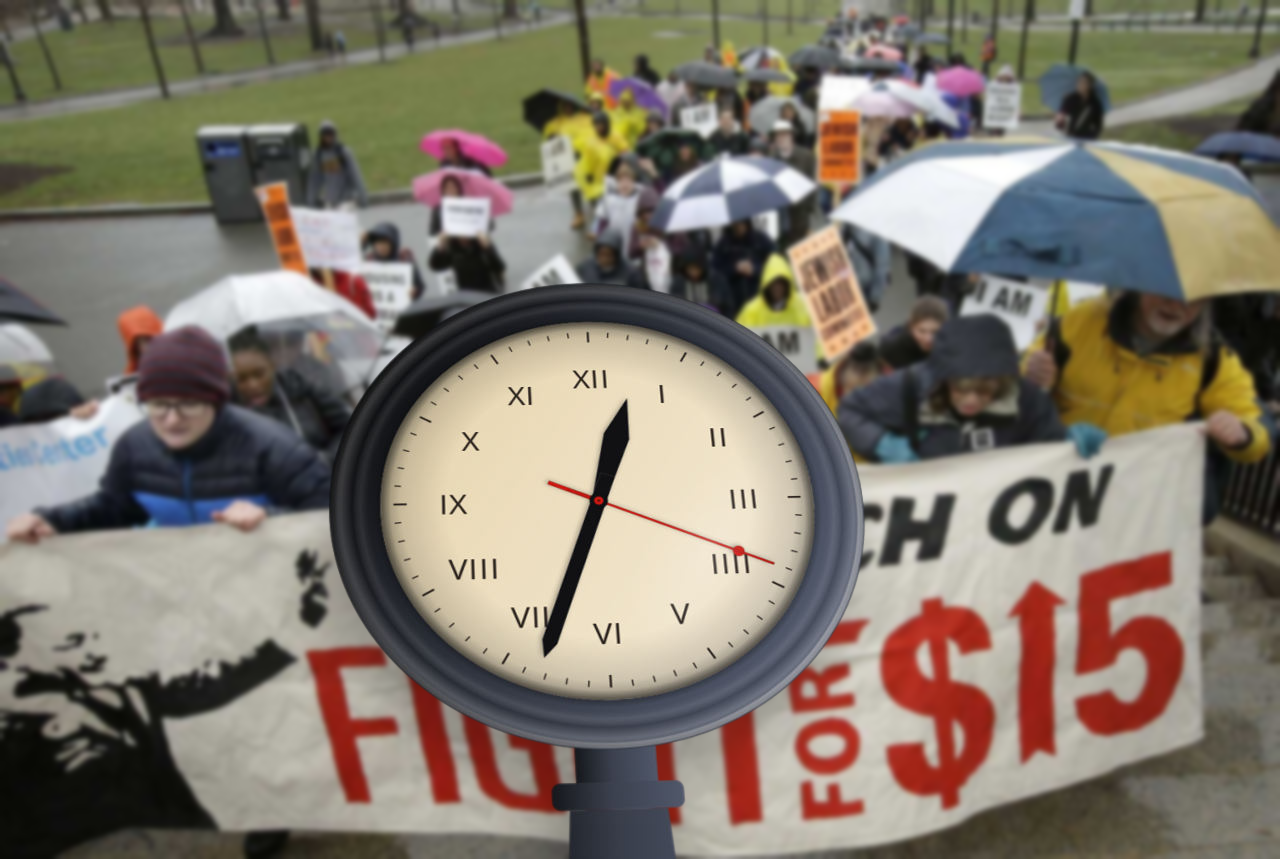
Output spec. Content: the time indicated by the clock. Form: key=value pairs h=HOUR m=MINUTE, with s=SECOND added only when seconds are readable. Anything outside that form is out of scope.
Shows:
h=12 m=33 s=19
